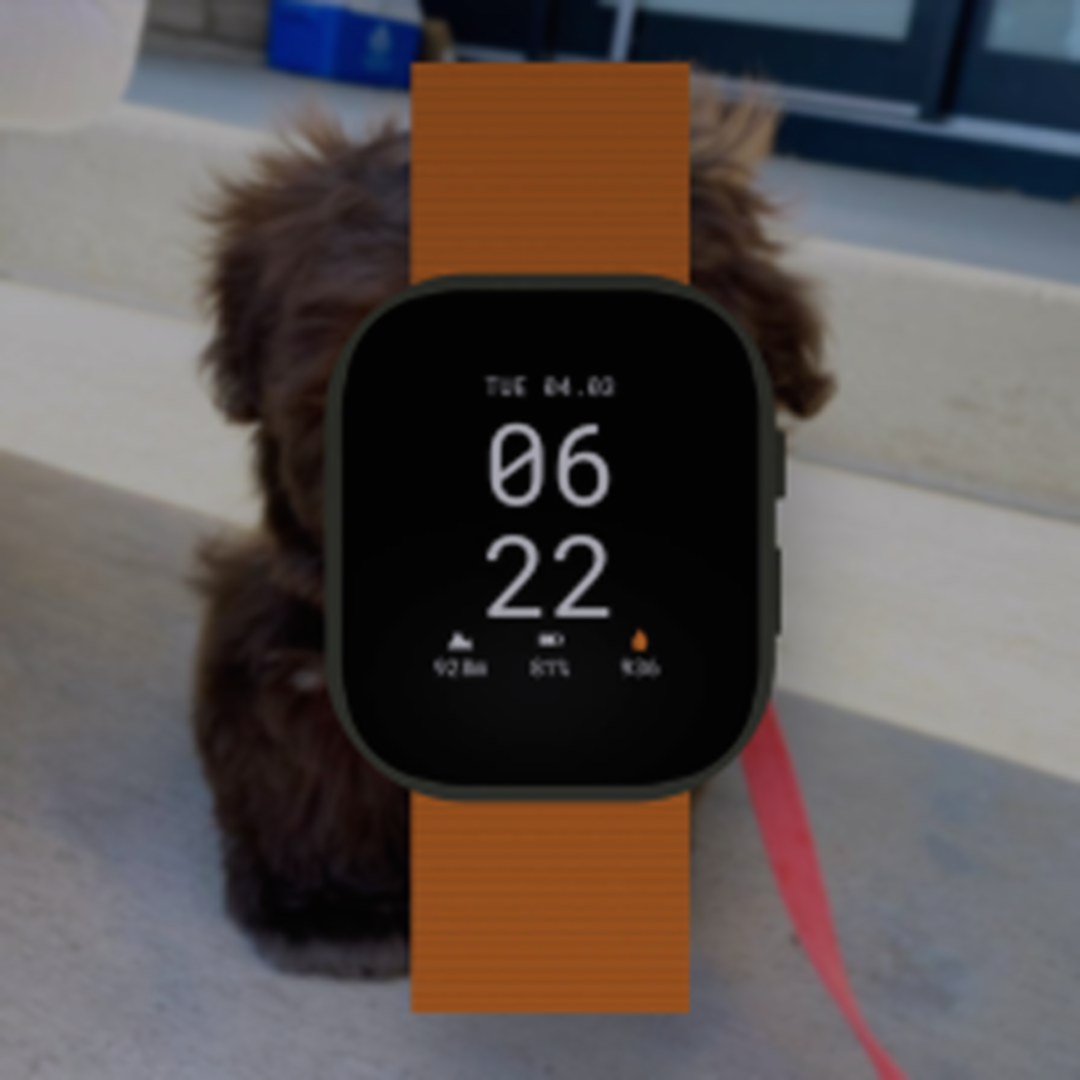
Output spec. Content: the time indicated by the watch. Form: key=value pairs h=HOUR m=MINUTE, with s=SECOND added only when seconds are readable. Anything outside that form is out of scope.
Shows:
h=6 m=22
